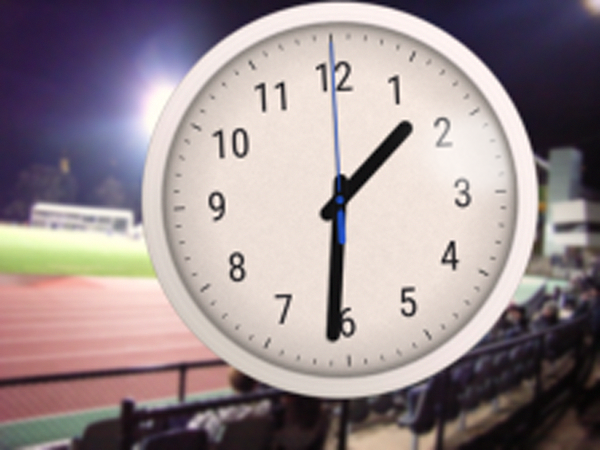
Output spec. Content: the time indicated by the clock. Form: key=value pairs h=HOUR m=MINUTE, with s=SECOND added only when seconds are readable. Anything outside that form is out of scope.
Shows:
h=1 m=31 s=0
